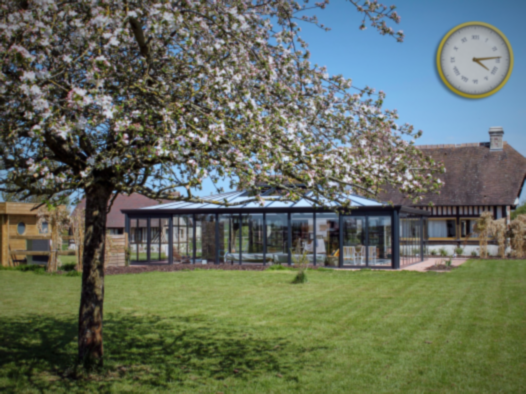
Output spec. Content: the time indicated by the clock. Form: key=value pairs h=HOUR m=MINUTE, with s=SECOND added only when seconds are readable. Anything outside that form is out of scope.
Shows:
h=4 m=14
